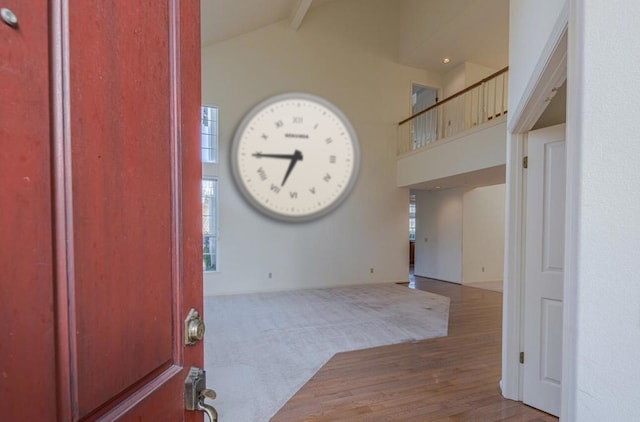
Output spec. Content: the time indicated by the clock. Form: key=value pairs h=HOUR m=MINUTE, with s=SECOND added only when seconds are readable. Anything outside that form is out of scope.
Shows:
h=6 m=45
